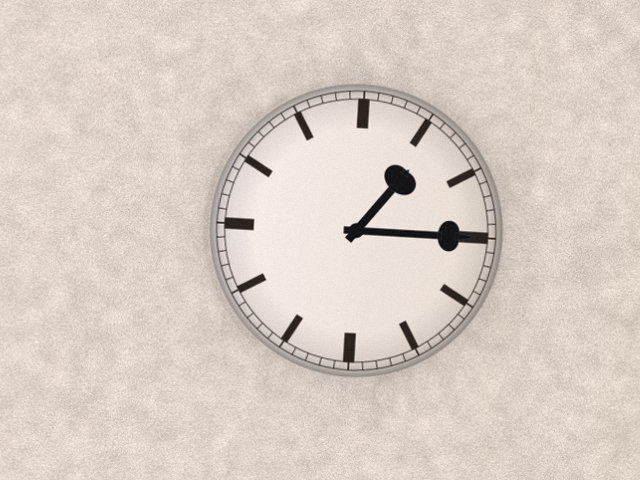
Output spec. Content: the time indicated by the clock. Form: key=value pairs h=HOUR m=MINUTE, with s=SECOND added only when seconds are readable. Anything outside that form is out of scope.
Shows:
h=1 m=15
